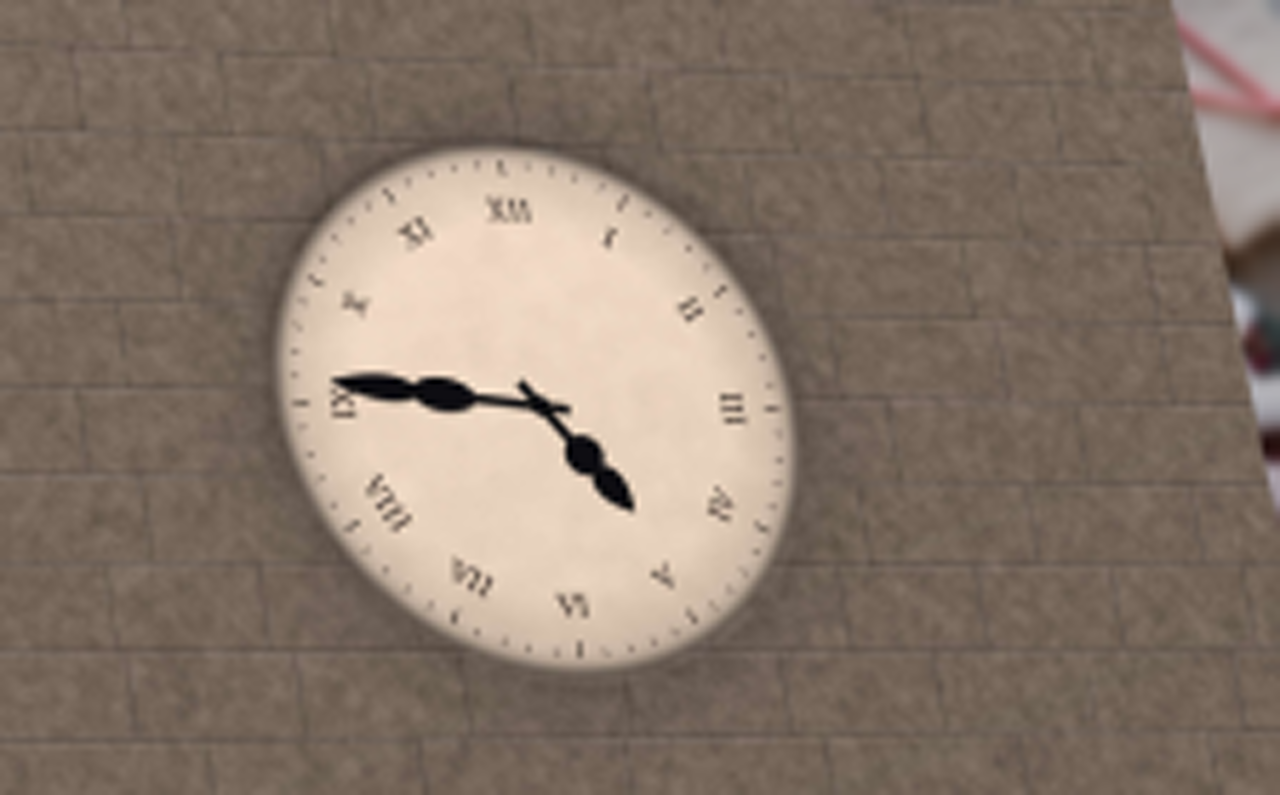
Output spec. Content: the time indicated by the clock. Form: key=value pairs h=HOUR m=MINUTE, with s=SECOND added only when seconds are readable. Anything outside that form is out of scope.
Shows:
h=4 m=46
